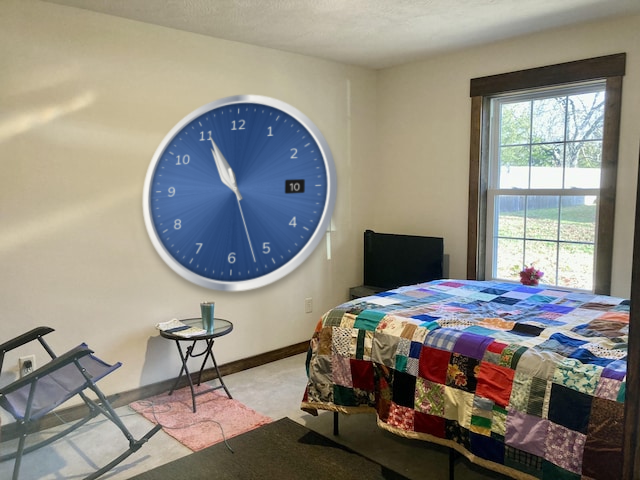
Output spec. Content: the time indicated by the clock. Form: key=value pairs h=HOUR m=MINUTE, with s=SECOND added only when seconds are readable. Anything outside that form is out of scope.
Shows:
h=10 m=55 s=27
